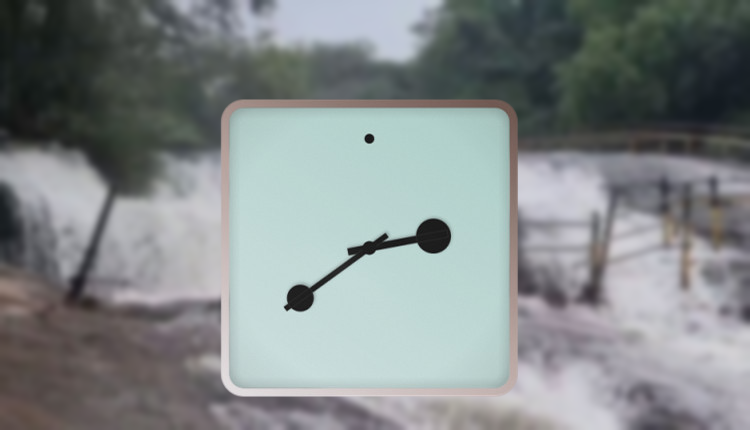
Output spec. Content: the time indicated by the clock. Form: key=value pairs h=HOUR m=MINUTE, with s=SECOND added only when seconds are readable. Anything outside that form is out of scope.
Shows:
h=2 m=39
